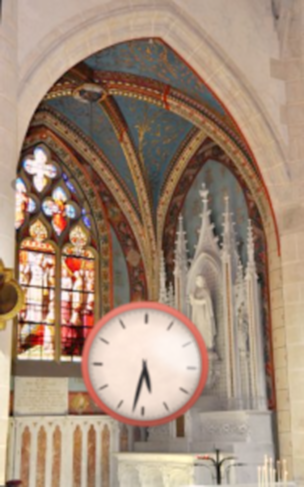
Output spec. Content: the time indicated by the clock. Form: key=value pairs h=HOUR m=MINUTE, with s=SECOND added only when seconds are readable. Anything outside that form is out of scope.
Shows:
h=5 m=32
